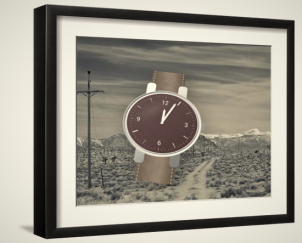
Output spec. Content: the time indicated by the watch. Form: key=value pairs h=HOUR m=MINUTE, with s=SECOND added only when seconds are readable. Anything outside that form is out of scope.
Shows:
h=12 m=4
